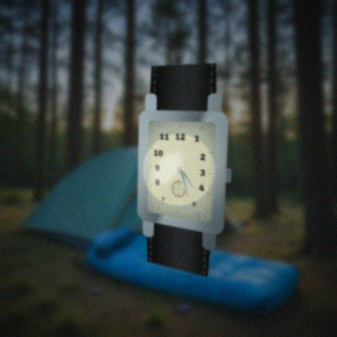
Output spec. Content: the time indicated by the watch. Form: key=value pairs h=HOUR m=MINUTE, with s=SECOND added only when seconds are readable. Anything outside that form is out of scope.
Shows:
h=4 m=26
